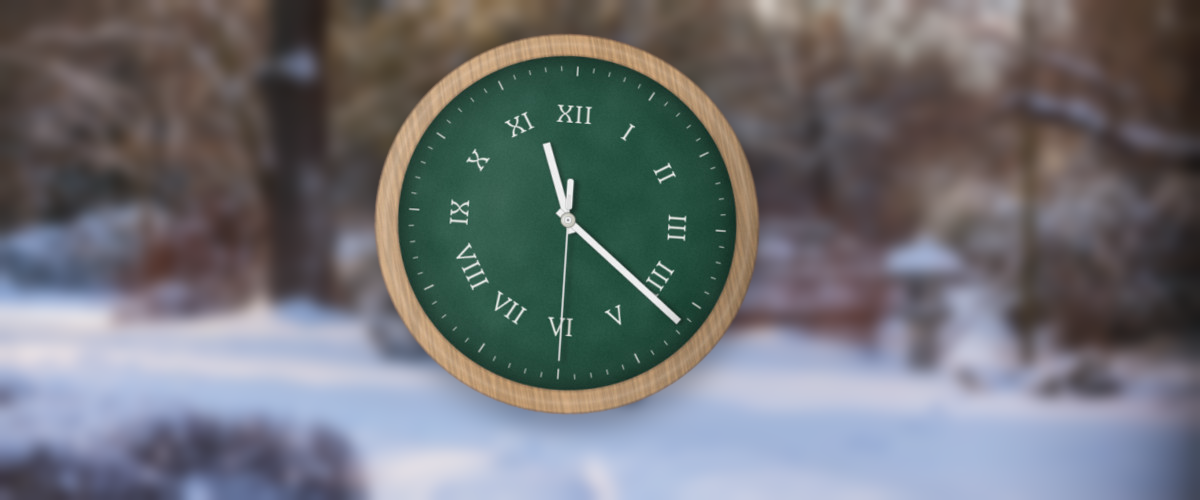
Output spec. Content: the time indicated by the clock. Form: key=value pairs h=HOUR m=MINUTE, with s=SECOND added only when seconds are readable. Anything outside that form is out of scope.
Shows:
h=11 m=21 s=30
